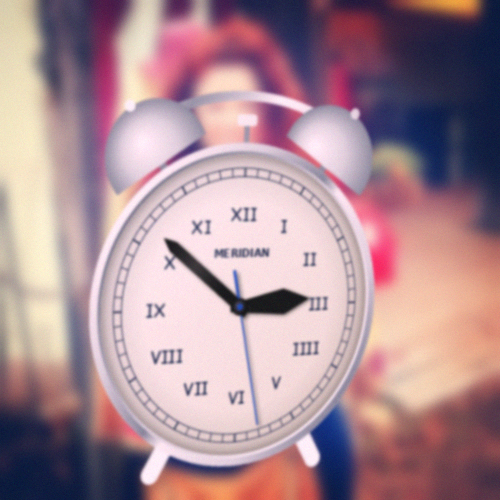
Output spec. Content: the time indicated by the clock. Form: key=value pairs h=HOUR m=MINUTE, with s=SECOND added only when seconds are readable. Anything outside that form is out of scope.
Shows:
h=2 m=51 s=28
